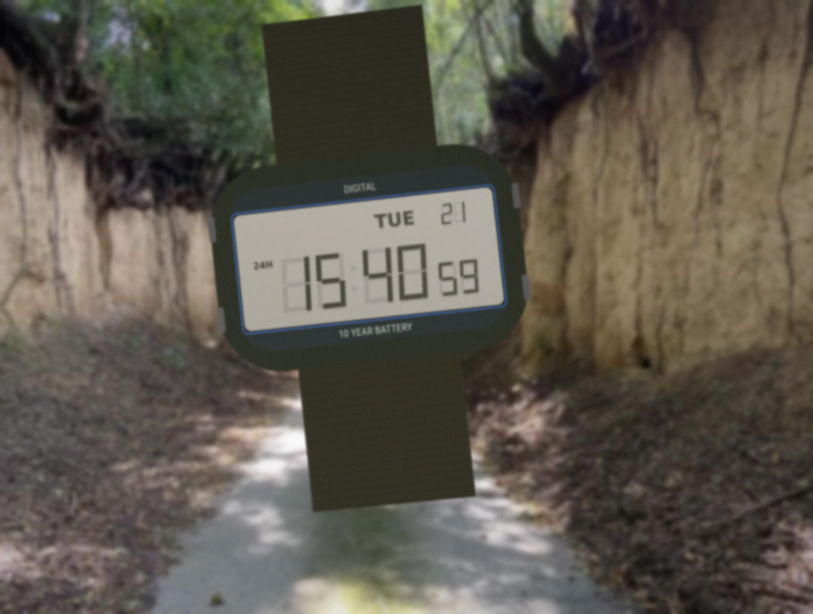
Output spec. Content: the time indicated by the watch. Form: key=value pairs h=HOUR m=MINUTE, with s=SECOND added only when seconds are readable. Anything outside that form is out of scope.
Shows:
h=15 m=40 s=59
